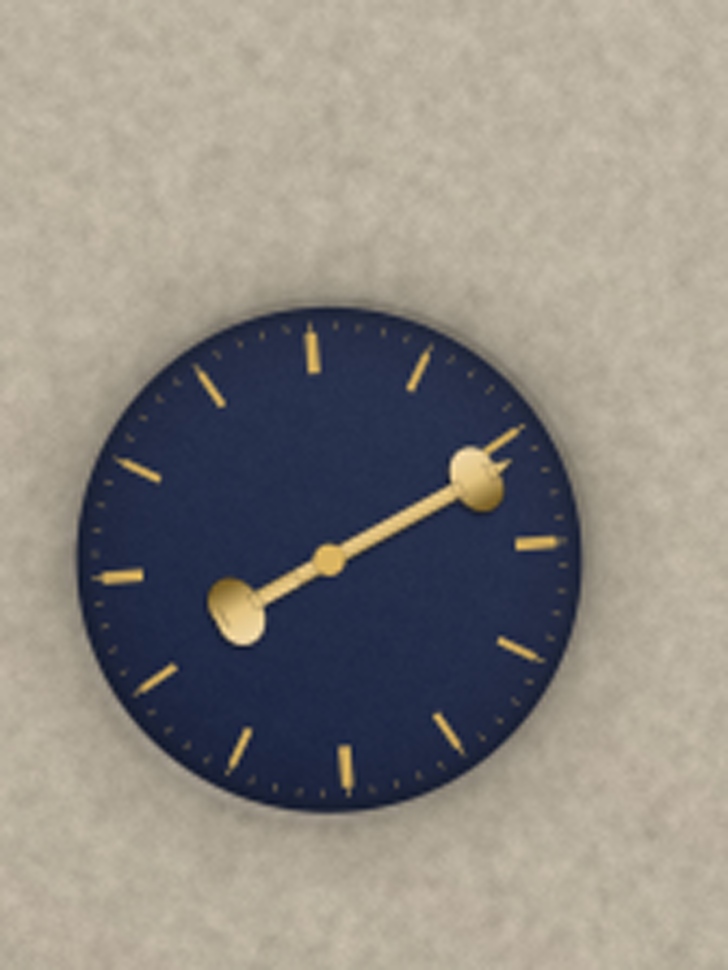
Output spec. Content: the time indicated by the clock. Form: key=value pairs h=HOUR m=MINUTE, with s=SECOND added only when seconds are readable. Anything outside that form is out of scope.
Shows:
h=8 m=11
